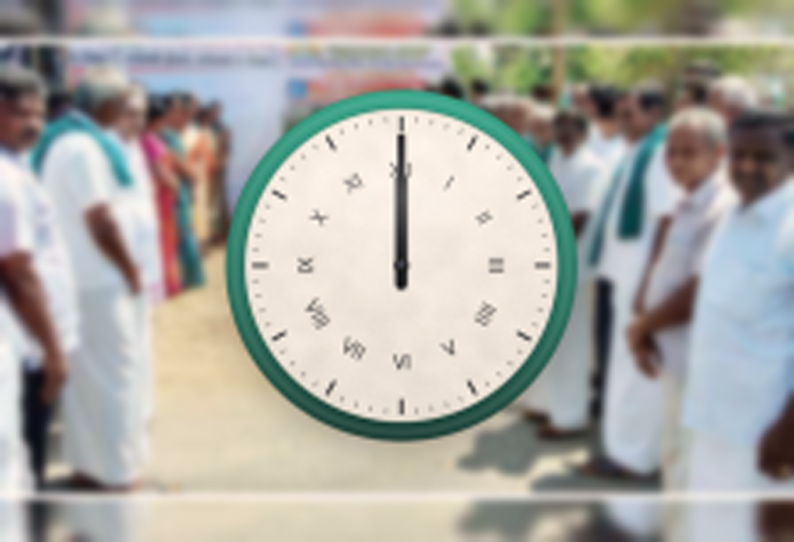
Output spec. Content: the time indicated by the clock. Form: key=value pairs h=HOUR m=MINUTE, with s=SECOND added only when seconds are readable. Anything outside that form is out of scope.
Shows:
h=12 m=0
